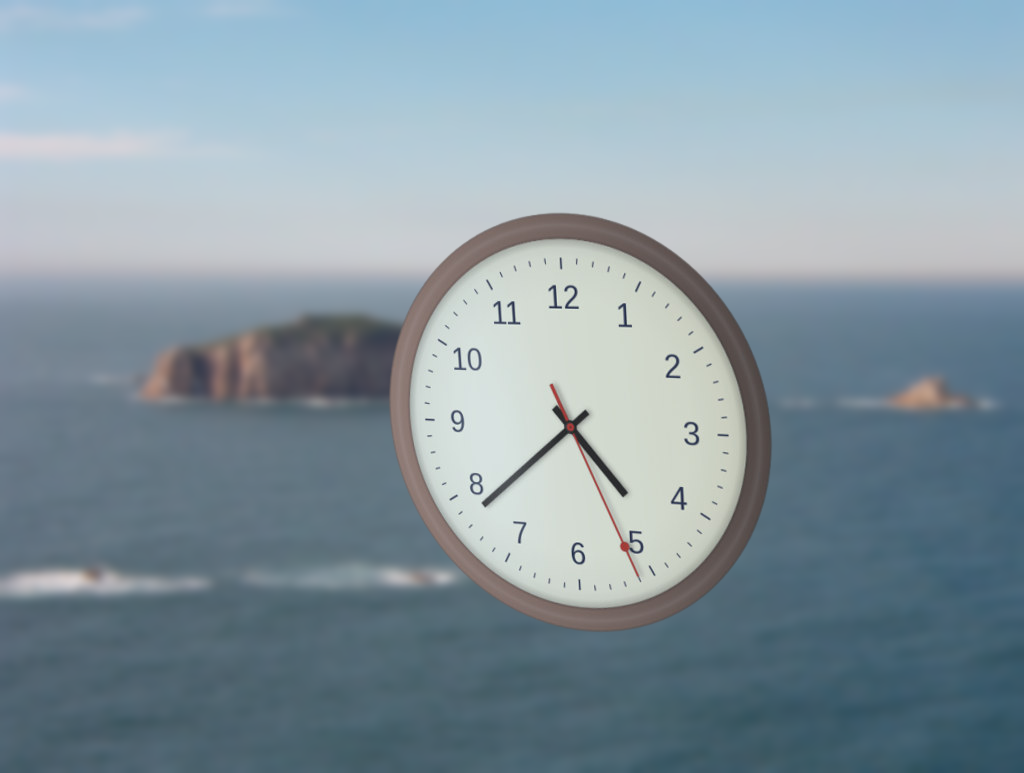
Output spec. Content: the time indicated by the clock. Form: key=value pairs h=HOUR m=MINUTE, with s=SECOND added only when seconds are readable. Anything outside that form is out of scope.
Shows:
h=4 m=38 s=26
